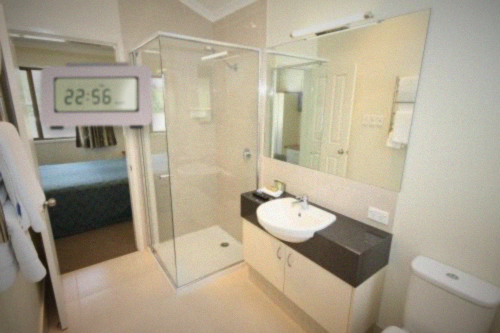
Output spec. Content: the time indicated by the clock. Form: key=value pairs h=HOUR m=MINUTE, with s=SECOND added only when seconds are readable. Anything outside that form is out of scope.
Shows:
h=22 m=56
